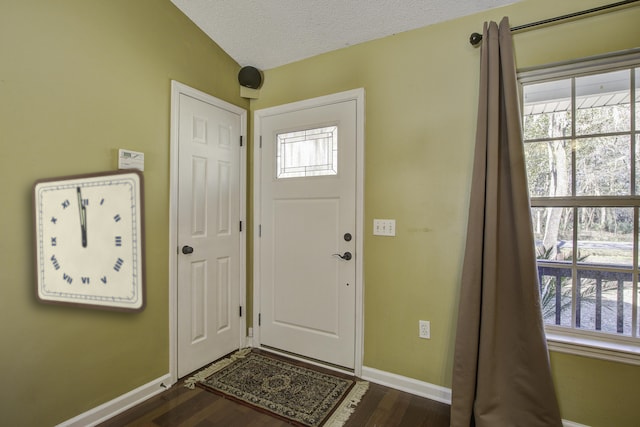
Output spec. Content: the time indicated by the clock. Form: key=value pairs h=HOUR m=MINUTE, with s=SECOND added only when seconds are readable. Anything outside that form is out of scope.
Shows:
h=11 m=59
